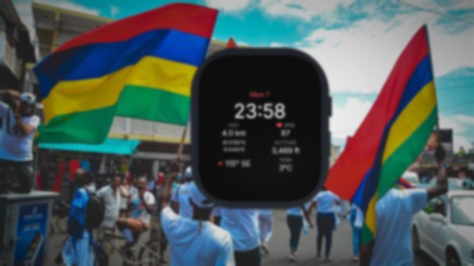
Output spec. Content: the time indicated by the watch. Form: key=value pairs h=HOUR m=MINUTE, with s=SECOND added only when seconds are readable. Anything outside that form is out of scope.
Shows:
h=23 m=58
